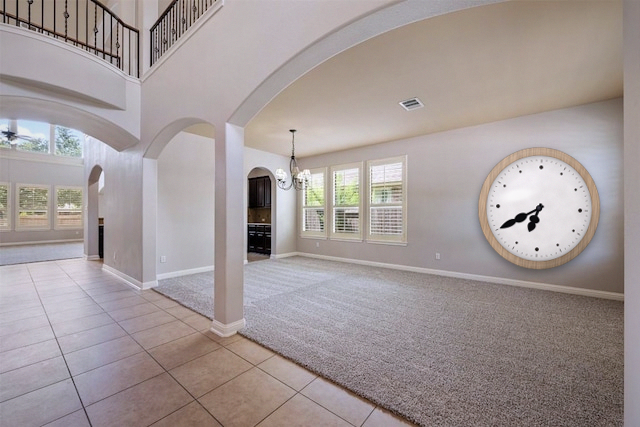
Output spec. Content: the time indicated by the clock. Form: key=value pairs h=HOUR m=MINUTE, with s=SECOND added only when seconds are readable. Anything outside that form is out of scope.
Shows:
h=6 m=40
